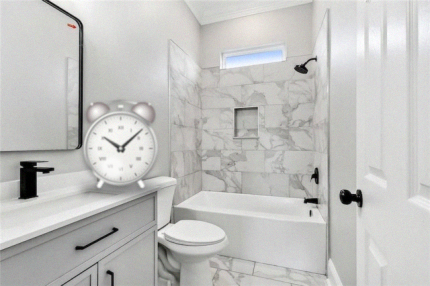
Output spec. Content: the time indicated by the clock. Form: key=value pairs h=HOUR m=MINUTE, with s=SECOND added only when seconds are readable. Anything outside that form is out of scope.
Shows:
h=10 m=8
